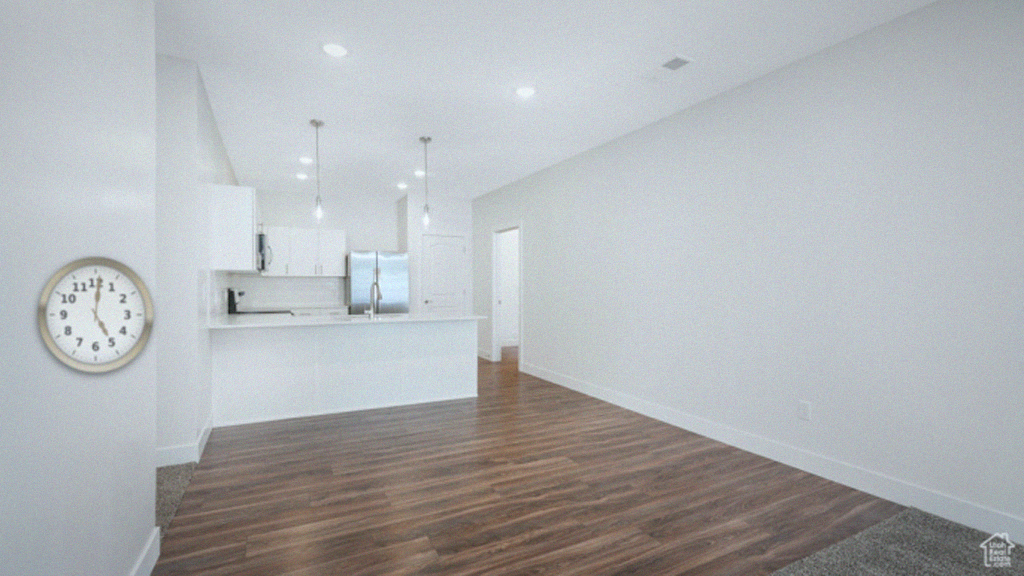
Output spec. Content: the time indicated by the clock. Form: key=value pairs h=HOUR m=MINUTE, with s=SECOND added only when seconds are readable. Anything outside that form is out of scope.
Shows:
h=5 m=1
